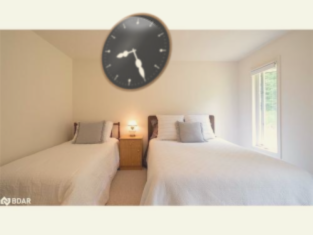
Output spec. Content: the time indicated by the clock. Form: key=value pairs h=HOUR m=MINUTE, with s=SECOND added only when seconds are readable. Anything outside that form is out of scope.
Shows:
h=8 m=25
